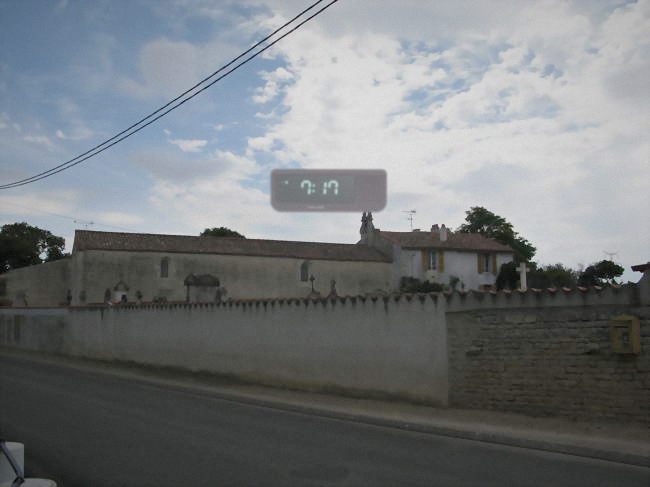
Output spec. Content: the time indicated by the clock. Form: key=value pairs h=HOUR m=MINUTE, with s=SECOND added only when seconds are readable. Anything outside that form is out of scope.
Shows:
h=7 m=17
